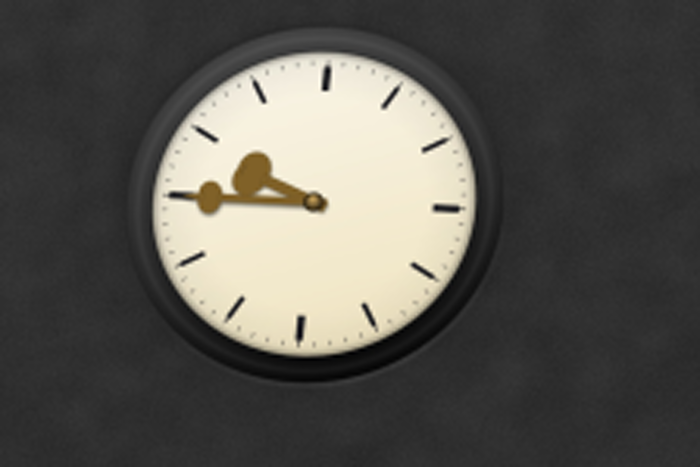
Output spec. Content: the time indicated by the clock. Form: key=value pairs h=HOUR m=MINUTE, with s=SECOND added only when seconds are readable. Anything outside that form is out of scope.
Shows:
h=9 m=45
